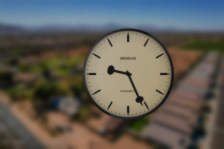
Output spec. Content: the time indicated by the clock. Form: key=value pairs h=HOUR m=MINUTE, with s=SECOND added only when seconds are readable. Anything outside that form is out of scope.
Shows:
h=9 m=26
